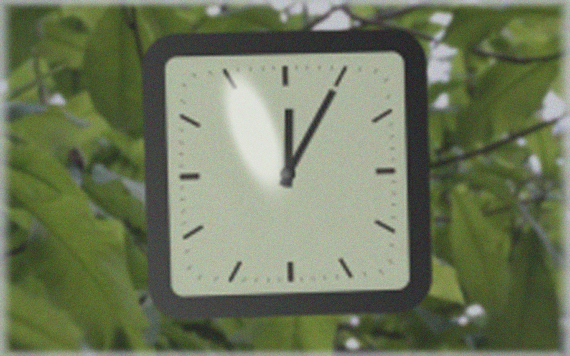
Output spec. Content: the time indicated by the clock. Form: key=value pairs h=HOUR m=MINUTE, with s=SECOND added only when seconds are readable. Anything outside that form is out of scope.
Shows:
h=12 m=5
